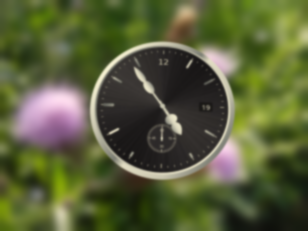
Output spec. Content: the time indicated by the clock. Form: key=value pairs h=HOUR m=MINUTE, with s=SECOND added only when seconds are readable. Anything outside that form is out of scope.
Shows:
h=4 m=54
